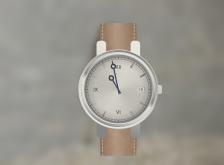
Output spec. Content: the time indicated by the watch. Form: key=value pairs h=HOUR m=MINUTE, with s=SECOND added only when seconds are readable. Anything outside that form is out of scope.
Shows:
h=10 m=58
